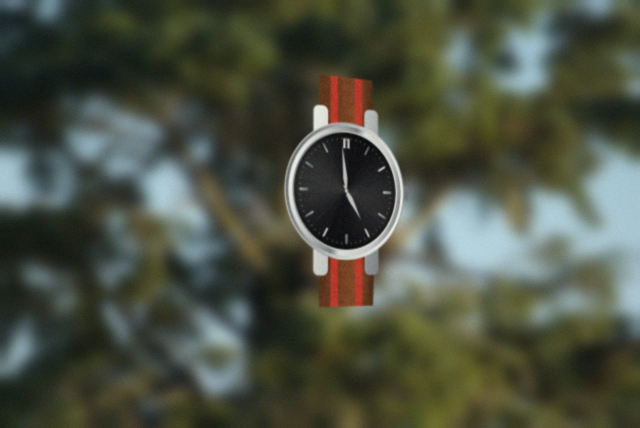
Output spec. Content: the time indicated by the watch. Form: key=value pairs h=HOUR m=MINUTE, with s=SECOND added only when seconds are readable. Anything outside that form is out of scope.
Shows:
h=4 m=59
